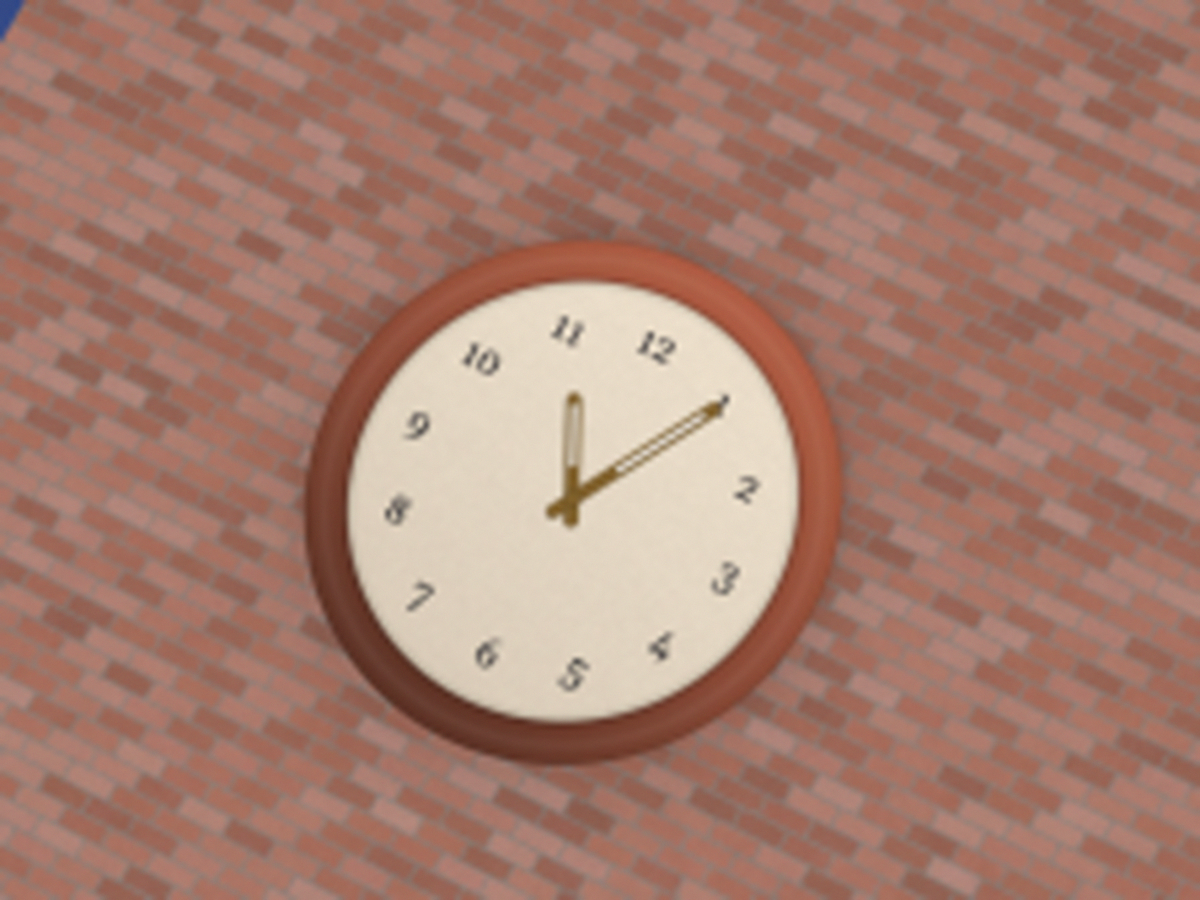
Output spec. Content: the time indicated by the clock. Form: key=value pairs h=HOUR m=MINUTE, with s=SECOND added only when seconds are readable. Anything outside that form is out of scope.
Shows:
h=11 m=5
